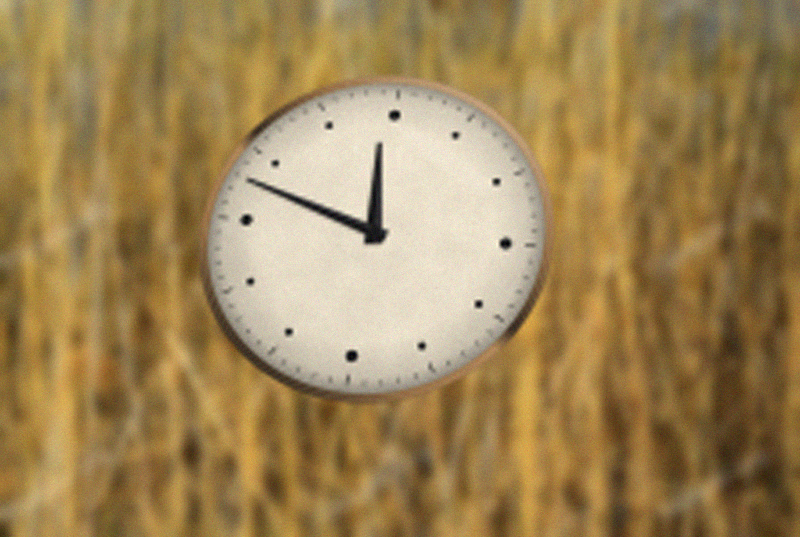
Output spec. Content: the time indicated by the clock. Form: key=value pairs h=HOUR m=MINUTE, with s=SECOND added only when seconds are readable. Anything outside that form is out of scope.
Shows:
h=11 m=48
